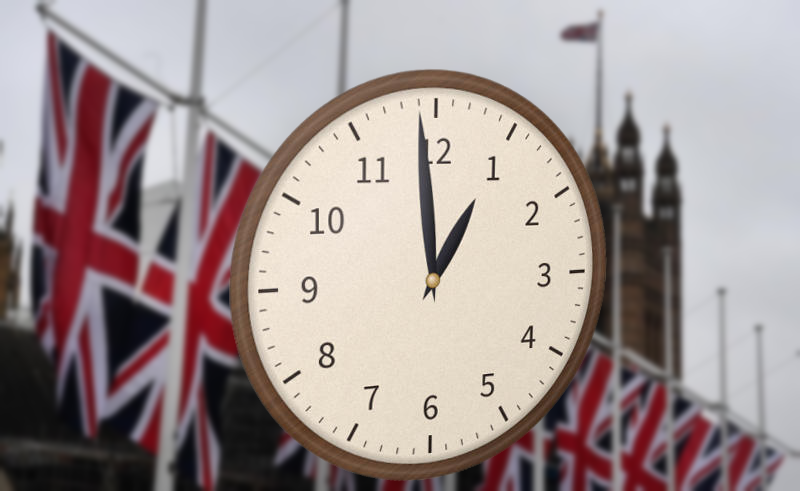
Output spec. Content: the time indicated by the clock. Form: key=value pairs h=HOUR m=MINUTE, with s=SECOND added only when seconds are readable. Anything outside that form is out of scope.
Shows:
h=12 m=59
